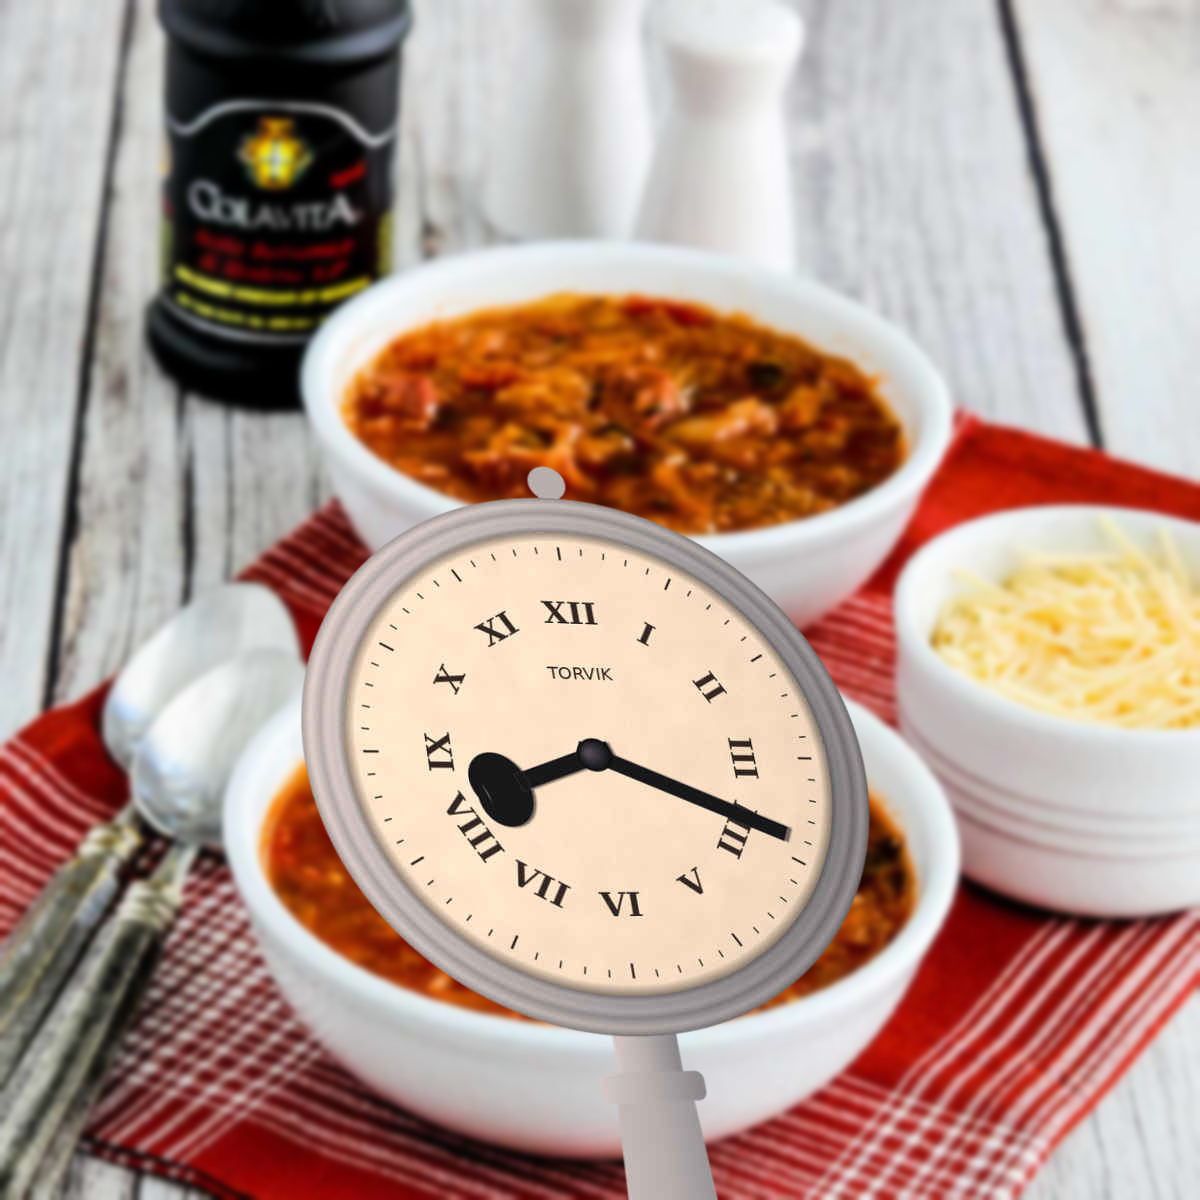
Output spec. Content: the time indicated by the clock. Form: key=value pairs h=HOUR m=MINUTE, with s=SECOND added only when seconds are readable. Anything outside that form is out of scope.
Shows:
h=8 m=19
